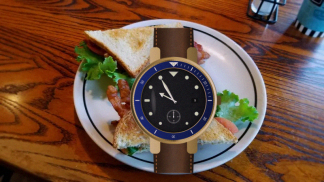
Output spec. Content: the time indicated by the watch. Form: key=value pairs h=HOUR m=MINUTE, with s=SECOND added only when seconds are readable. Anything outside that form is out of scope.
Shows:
h=9 m=55
